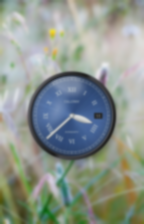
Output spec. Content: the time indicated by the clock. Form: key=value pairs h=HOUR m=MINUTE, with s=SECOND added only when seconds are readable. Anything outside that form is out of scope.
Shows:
h=3 m=38
